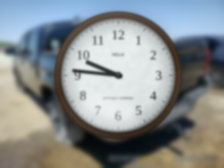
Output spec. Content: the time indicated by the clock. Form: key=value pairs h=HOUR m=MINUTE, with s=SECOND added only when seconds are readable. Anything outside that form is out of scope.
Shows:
h=9 m=46
